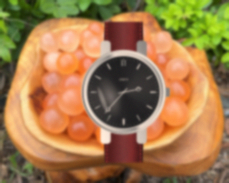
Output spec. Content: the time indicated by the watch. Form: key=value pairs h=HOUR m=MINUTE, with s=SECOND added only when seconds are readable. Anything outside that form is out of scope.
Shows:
h=2 m=37
